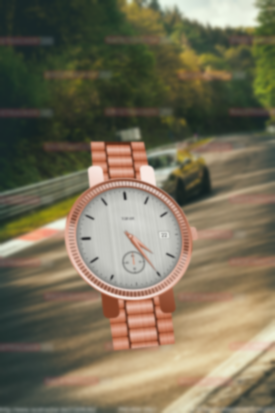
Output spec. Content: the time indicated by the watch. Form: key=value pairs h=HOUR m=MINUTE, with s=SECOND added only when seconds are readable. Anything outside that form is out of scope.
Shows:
h=4 m=25
